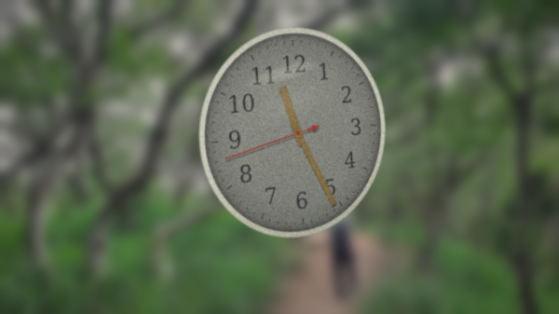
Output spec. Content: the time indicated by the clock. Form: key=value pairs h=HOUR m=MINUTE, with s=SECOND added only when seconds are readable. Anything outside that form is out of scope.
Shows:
h=11 m=25 s=43
